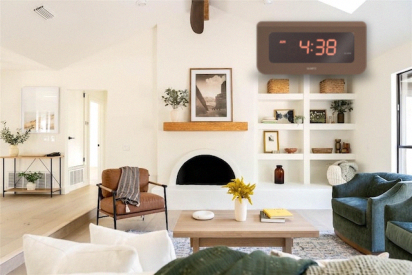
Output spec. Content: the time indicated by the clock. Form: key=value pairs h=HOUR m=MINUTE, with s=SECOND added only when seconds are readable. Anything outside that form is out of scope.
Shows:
h=4 m=38
